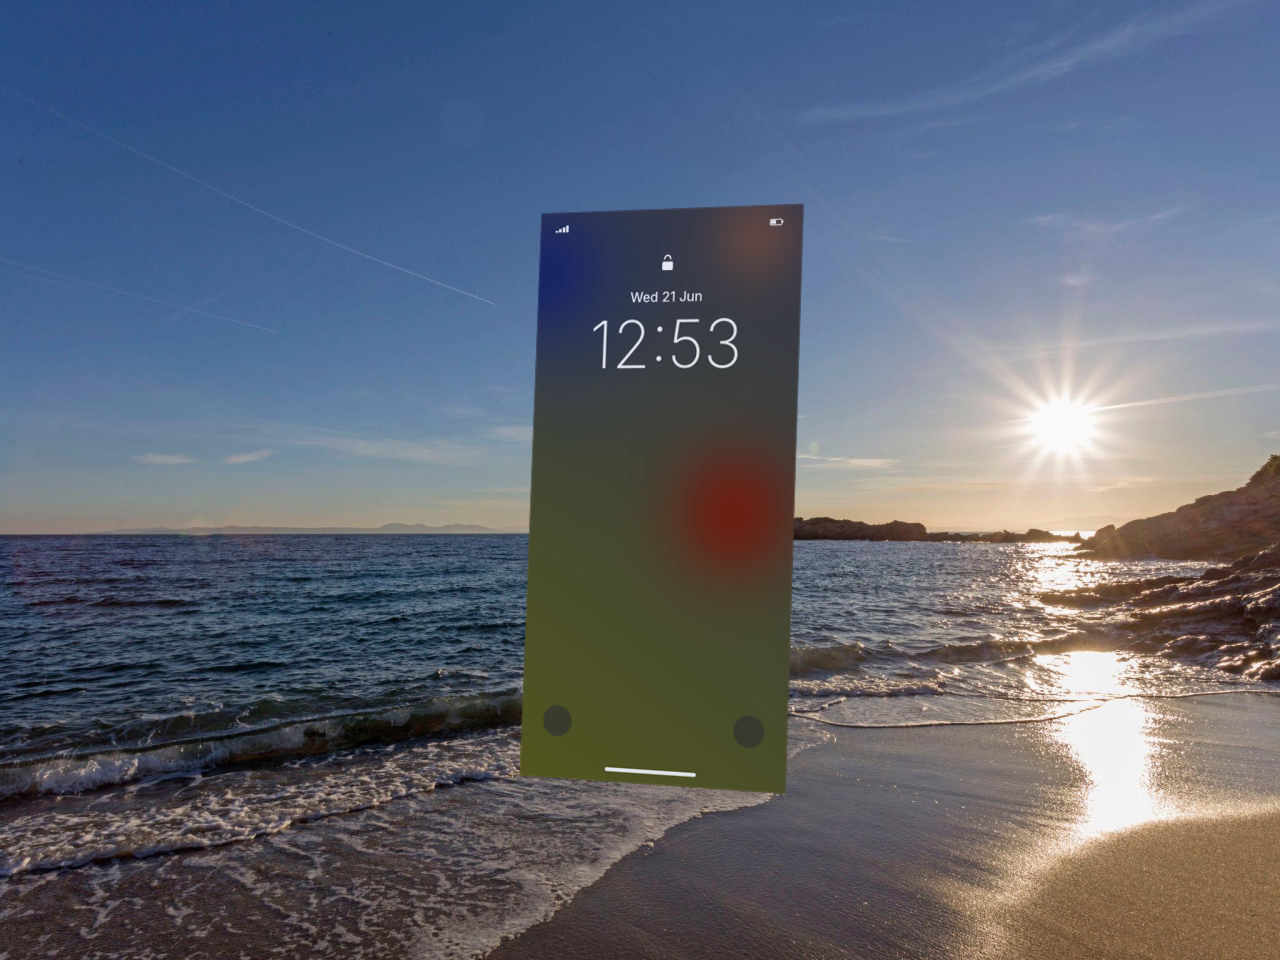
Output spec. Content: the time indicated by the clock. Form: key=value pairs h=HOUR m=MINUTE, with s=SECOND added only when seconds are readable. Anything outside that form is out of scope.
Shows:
h=12 m=53
